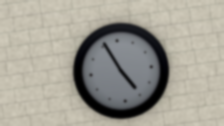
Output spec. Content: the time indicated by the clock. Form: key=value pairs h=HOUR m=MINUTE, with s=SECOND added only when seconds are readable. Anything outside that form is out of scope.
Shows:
h=4 m=56
